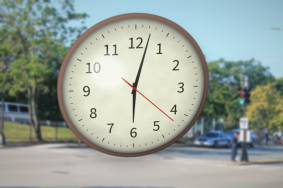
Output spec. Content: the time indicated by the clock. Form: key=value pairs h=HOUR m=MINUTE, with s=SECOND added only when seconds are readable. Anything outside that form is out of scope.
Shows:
h=6 m=2 s=22
